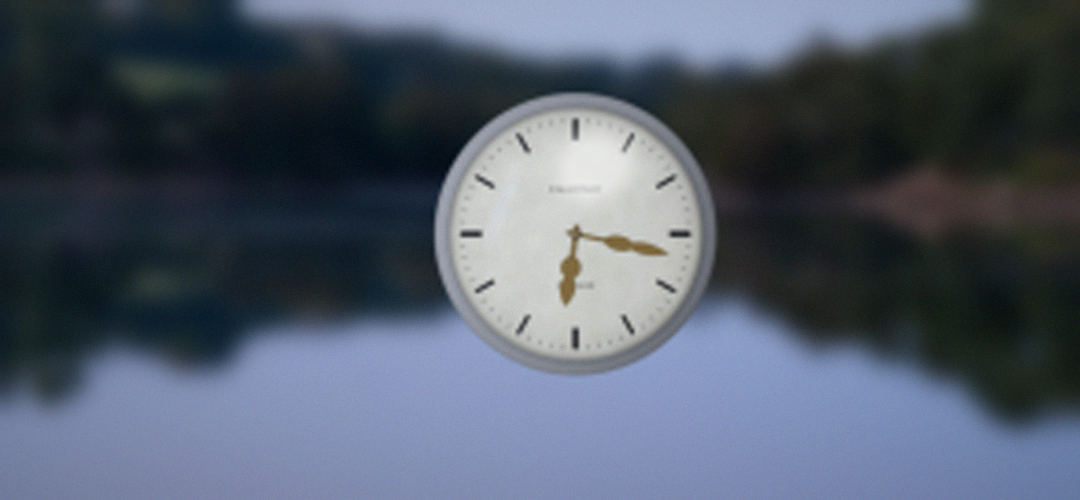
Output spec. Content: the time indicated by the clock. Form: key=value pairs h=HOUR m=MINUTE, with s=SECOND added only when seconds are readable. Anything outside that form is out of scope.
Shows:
h=6 m=17
